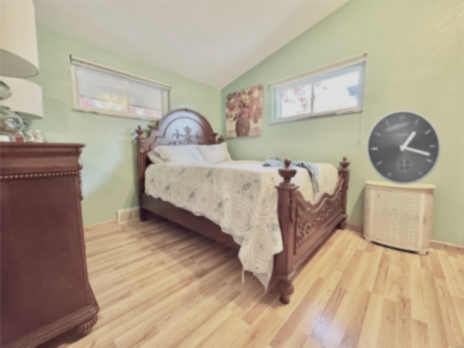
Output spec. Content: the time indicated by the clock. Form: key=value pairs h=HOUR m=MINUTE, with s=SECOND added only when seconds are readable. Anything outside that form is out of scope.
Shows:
h=1 m=18
